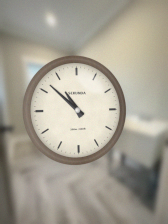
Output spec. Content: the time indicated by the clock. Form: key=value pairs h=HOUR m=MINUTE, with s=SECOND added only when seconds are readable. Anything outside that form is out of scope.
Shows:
h=10 m=52
